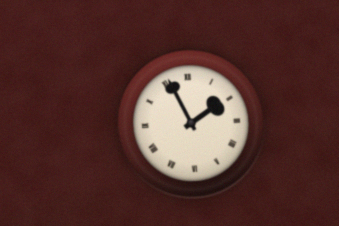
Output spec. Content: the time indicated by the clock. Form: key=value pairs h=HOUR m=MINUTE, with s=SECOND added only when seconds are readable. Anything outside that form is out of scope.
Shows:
h=1 m=56
